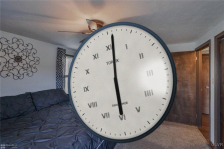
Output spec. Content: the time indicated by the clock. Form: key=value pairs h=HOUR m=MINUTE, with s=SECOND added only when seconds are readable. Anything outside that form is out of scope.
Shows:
h=6 m=1
